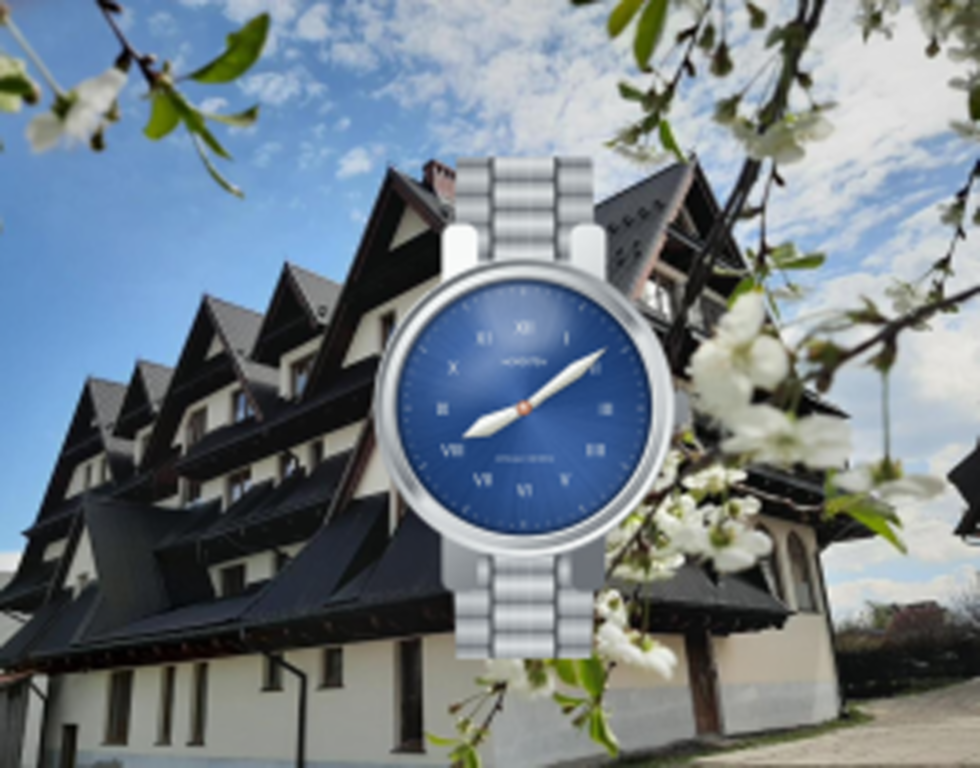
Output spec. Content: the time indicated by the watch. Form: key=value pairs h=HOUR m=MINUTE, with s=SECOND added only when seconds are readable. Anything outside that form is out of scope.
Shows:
h=8 m=9
